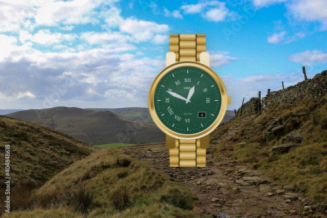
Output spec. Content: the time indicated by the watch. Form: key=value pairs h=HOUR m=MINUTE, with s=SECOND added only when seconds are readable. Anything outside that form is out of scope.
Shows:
h=12 m=49
